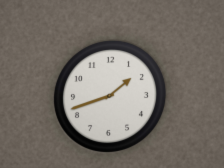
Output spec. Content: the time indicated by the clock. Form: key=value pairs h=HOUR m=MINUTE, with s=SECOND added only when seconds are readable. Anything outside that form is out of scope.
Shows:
h=1 m=42
